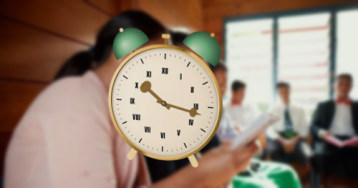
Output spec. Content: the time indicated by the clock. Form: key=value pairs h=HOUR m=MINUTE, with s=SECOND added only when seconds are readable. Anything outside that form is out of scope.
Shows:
h=10 m=17
